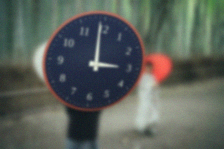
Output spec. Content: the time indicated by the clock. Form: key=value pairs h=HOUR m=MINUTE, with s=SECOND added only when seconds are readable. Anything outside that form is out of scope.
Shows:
h=2 m=59
